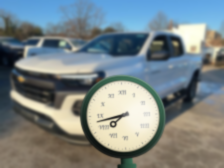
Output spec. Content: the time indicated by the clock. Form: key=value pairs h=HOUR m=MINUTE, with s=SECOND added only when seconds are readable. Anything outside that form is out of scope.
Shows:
h=7 m=43
